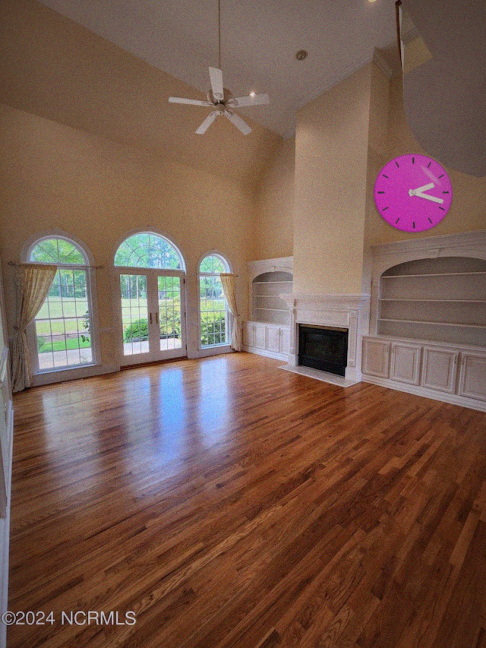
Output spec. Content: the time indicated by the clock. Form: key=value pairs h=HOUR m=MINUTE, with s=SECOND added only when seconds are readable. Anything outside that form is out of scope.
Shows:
h=2 m=18
